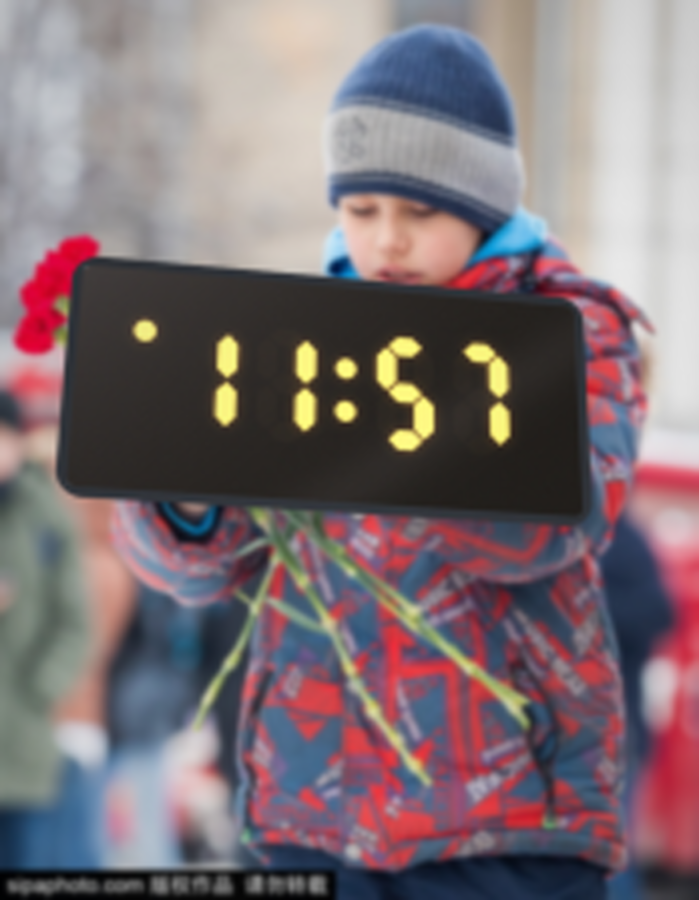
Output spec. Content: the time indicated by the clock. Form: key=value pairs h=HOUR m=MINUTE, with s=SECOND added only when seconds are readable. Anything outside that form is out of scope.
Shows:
h=11 m=57
